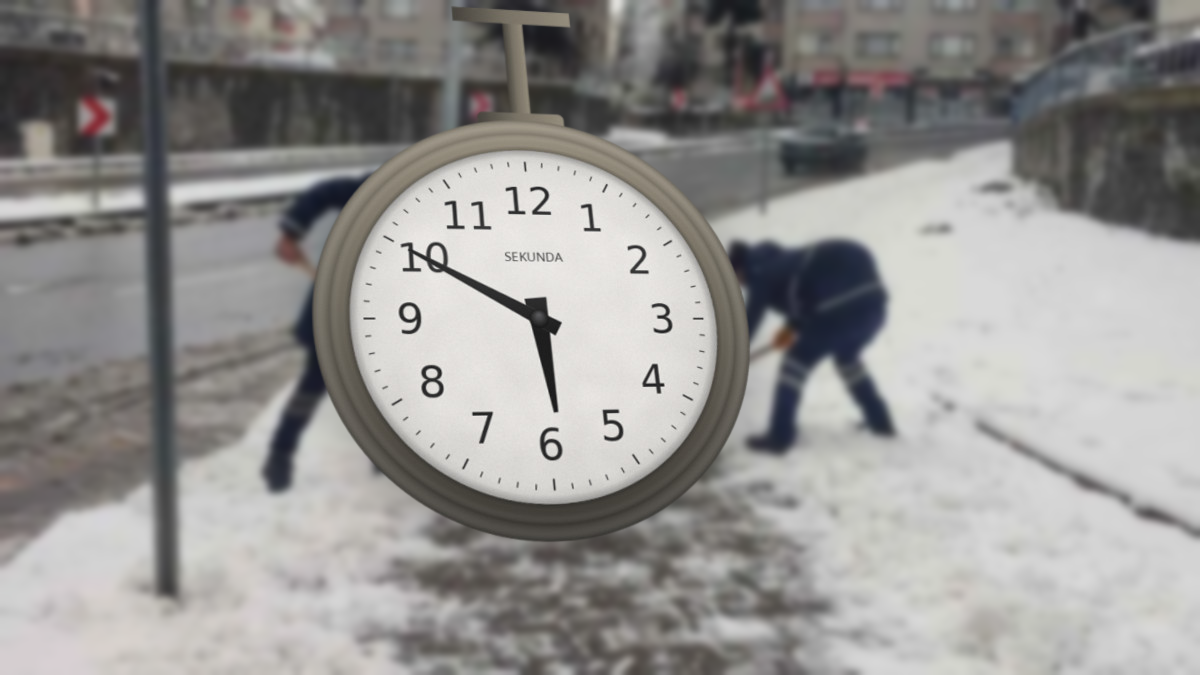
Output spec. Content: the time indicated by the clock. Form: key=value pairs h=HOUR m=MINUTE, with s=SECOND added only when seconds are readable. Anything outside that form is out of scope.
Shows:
h=5 m=50
